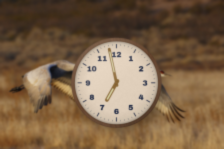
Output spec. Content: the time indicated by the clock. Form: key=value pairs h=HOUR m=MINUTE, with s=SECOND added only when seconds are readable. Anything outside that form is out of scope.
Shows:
h=6 m=58
